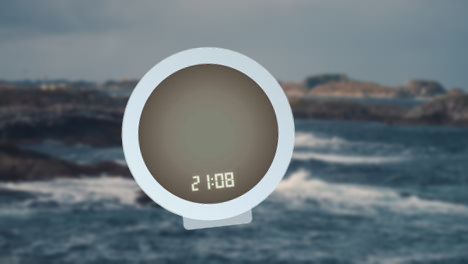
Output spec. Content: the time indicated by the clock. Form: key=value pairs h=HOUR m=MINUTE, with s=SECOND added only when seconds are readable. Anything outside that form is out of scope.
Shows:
h=21 m=8
